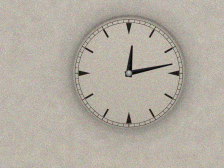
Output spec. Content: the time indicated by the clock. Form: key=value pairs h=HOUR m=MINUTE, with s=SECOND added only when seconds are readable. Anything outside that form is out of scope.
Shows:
h=12 m=13
